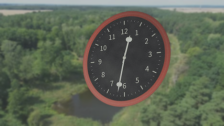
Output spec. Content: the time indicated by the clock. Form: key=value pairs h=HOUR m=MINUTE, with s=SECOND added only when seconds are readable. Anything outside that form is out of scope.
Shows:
h=12 m=32
